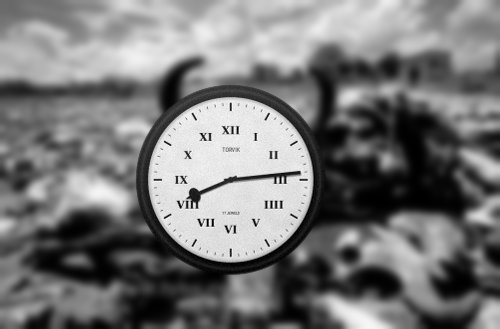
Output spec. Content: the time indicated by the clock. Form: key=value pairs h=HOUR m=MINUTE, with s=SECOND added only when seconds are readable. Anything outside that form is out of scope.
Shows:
h=8 m=14
